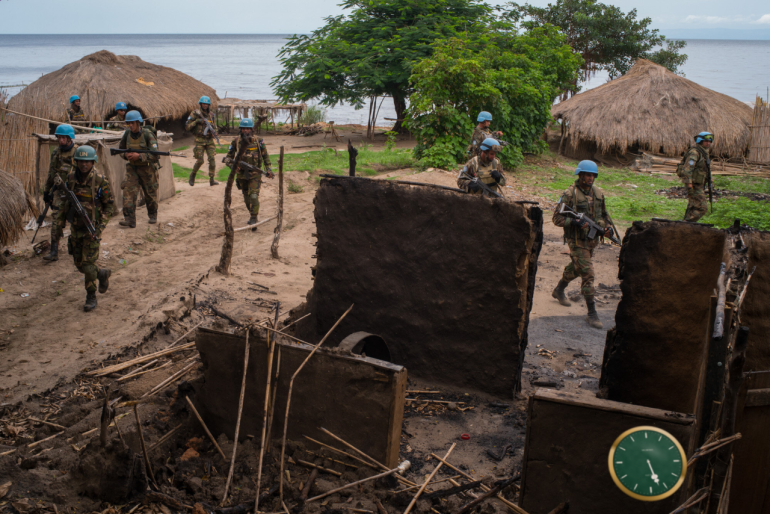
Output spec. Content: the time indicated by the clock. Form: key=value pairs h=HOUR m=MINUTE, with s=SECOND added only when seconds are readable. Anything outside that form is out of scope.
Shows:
h=5 m=27
